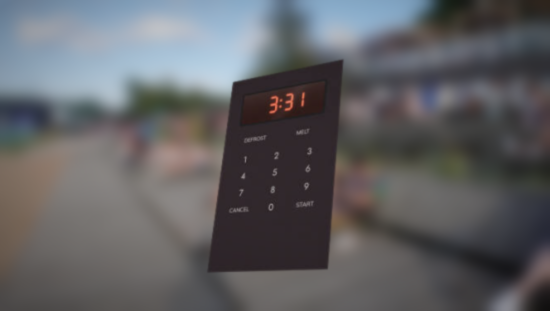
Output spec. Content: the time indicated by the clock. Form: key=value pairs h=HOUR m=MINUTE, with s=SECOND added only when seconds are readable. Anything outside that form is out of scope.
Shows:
h=3 m=31
